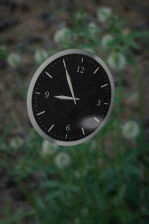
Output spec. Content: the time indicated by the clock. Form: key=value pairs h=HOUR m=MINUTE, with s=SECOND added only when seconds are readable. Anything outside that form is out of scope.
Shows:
h=8 m=55
